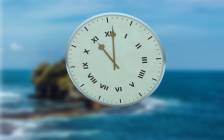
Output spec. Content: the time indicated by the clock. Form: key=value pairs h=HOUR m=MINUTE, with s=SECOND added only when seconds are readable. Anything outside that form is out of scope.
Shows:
h=11 m=1
